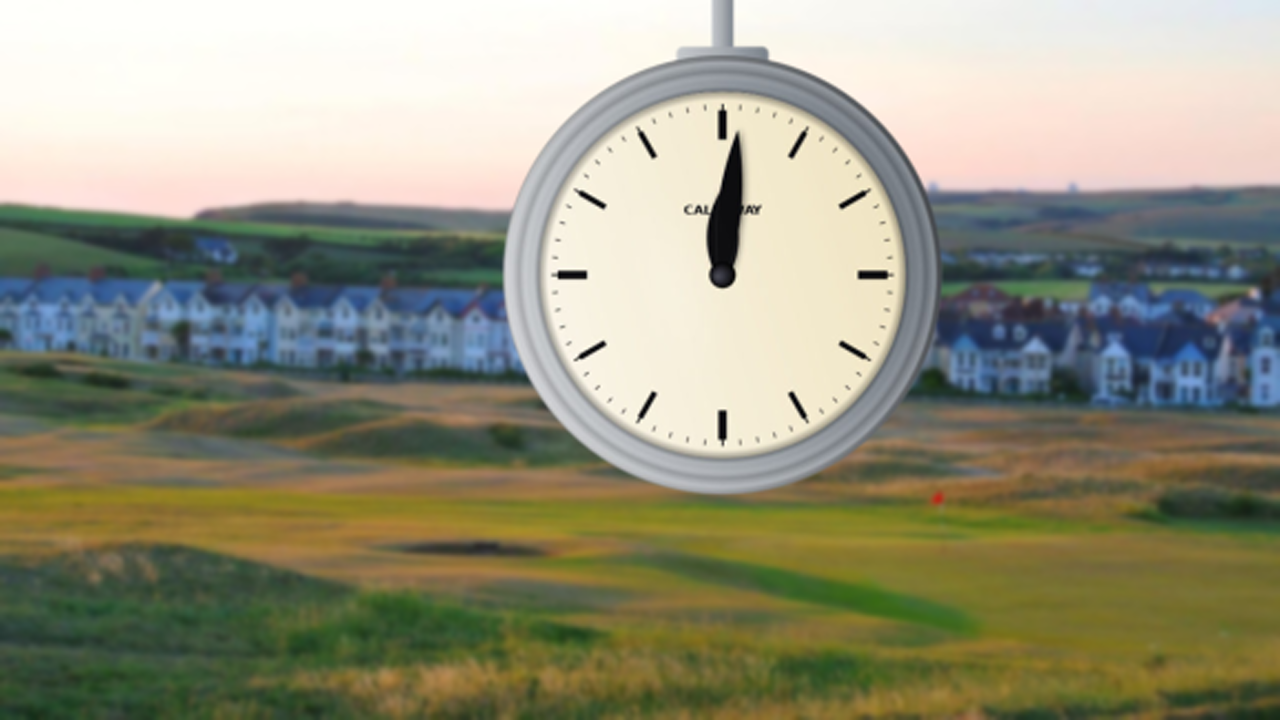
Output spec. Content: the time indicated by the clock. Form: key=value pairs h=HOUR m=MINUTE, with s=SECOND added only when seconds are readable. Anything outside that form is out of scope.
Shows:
h=12 m=1
